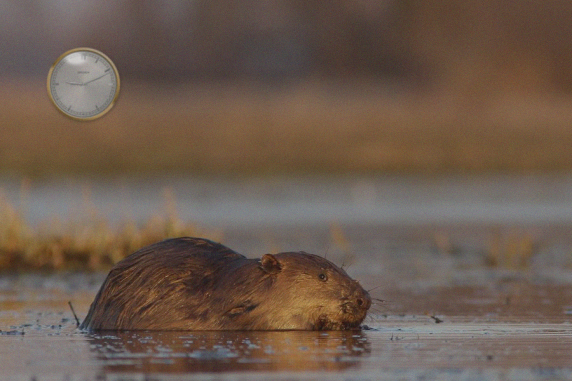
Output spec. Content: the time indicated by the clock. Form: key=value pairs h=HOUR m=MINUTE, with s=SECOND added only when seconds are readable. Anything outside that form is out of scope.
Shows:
h=9 m=11
